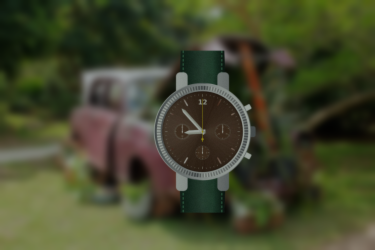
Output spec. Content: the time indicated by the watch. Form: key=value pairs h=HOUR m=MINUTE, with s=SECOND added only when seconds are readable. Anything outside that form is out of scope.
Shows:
h=8 m=53
